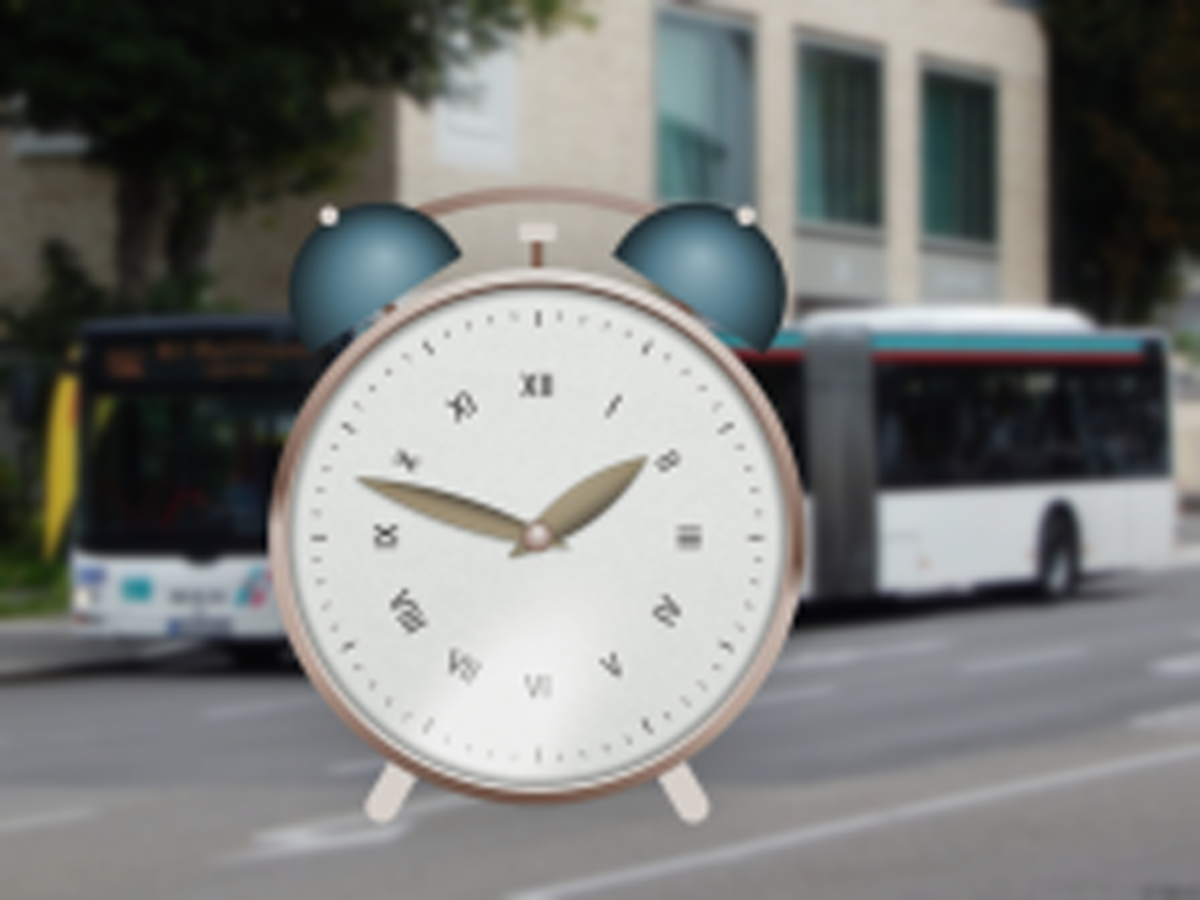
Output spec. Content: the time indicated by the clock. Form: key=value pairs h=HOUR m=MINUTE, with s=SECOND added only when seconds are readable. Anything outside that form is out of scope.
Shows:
h=1 m=48
